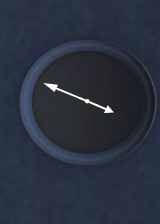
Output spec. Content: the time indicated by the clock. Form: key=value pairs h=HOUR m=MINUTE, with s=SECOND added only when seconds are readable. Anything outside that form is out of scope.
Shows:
h=3 m=49
